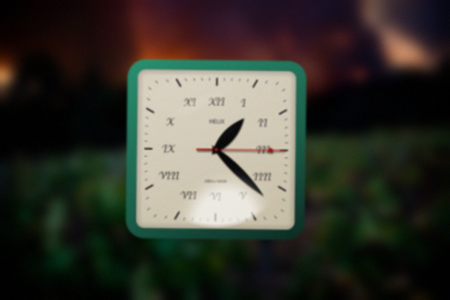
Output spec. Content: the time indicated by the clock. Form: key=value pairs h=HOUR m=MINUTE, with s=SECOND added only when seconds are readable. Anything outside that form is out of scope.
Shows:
h=1 m=22 s=15
